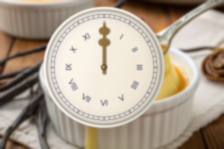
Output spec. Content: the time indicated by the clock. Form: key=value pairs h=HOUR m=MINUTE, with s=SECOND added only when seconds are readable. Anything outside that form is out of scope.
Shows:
h=12 m=0
